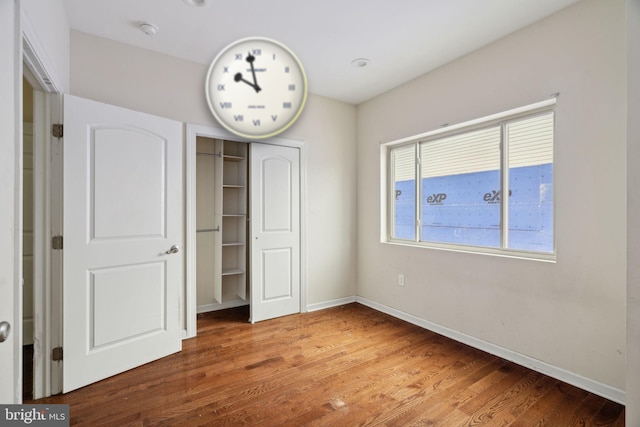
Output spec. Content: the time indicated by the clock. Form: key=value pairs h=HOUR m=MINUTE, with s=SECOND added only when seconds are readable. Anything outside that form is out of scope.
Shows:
h=9 m=58
